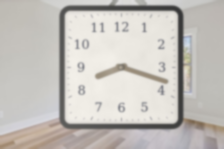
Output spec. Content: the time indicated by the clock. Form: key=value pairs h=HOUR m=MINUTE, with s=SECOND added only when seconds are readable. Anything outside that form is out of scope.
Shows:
h=8 m=18
